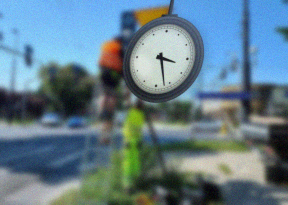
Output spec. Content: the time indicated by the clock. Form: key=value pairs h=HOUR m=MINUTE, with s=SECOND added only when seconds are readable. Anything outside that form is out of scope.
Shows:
h=3 m=27
